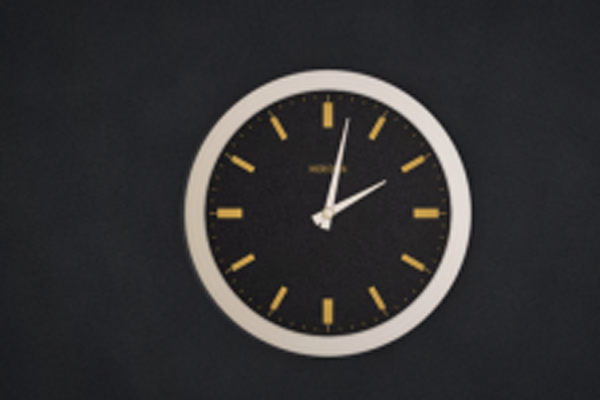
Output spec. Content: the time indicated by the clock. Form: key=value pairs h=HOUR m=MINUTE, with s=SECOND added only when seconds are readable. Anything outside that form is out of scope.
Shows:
h=2 m=2
